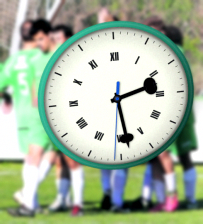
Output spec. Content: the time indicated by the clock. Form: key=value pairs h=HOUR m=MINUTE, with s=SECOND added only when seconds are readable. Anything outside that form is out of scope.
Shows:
h=2 m=28 s=31
